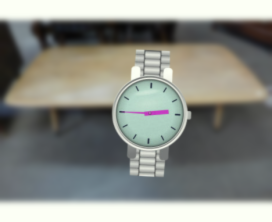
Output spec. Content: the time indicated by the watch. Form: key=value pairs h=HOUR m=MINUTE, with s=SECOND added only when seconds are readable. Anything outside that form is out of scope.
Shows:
h=2 m=45
